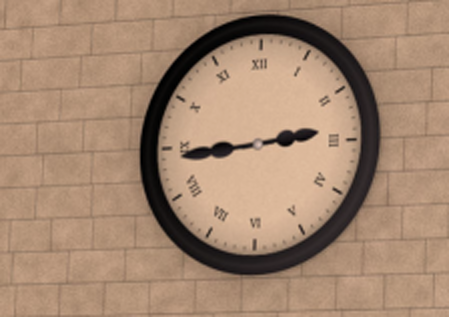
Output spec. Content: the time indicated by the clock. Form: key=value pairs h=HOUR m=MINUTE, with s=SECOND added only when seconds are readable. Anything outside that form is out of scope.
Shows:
h=2 m=44
